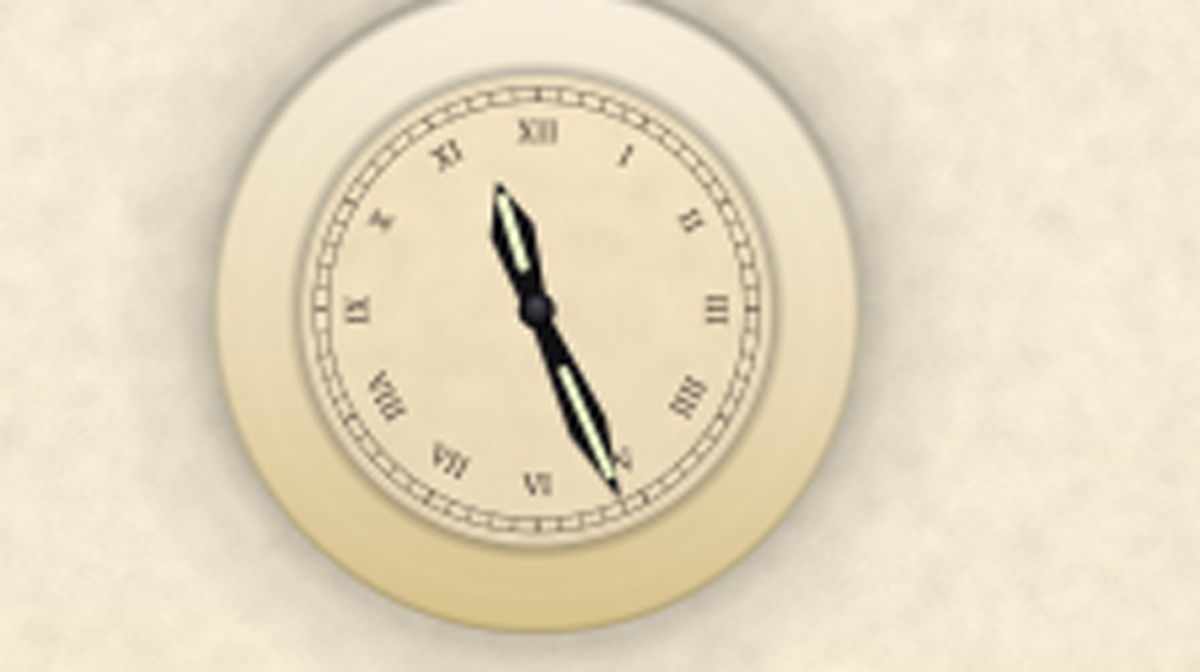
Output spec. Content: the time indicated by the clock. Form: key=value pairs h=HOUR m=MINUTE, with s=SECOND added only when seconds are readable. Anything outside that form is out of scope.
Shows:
h=11 m=26
